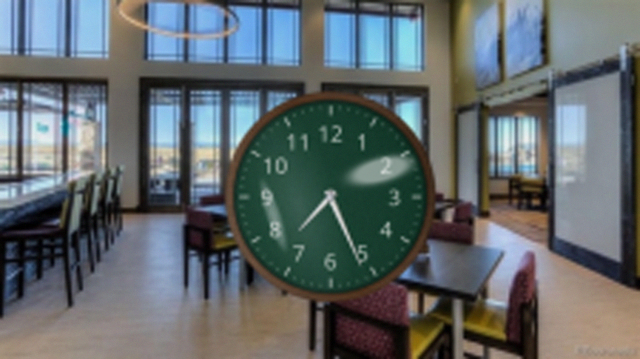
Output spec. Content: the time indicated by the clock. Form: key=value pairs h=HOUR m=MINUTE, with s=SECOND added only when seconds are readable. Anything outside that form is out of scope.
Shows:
h=7 m=26
